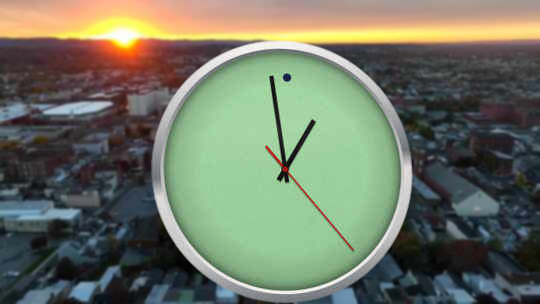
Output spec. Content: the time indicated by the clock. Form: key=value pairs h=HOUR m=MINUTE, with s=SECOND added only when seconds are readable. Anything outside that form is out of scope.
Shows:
h=12 m=58 s=23
